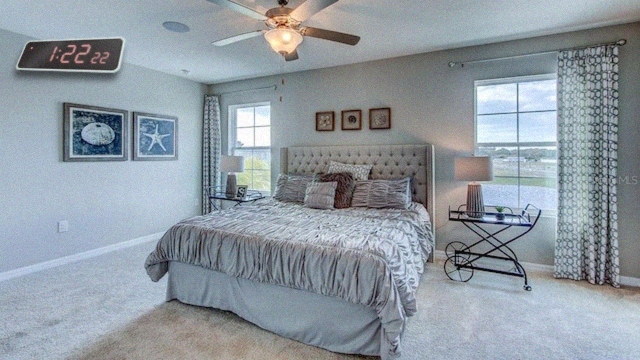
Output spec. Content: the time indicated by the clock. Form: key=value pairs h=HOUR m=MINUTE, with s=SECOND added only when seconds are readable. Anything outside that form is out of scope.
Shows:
h=1 m=22 s=22
